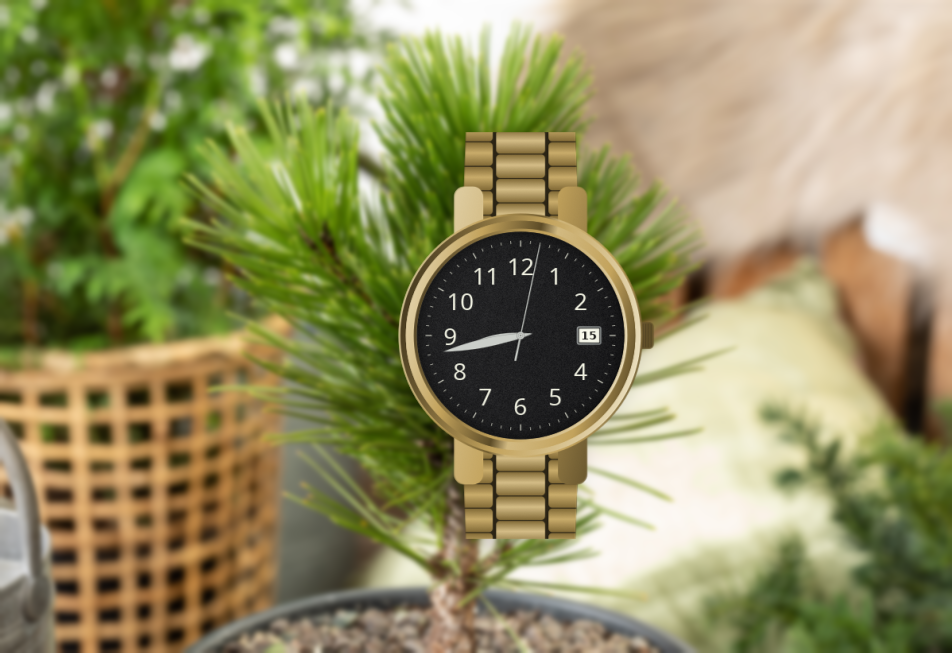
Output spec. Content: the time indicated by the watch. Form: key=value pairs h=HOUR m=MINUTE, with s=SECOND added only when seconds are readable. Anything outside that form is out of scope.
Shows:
h=8 m=43 s=2
